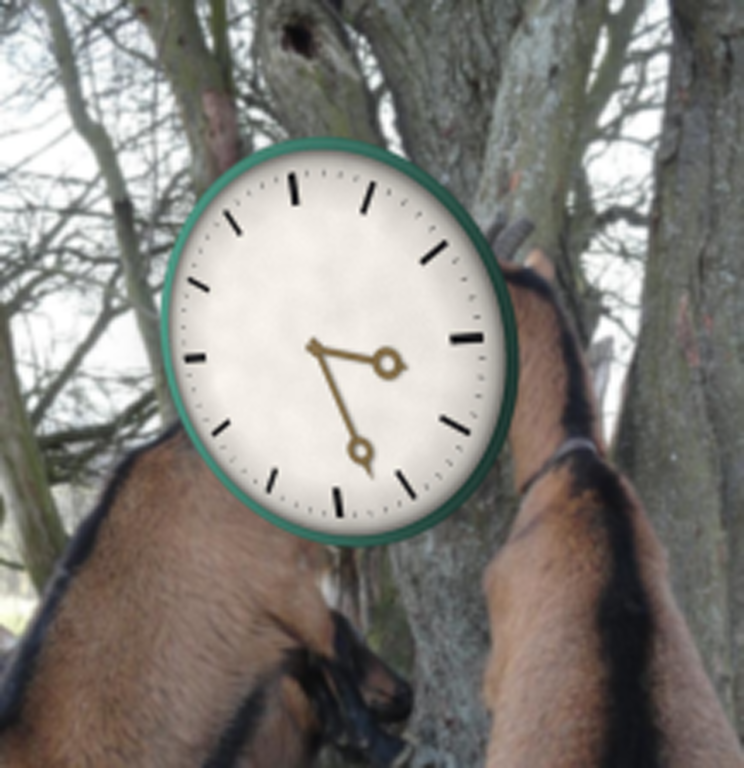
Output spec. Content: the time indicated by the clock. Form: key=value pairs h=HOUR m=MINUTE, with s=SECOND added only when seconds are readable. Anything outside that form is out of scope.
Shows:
h=3 m=27
